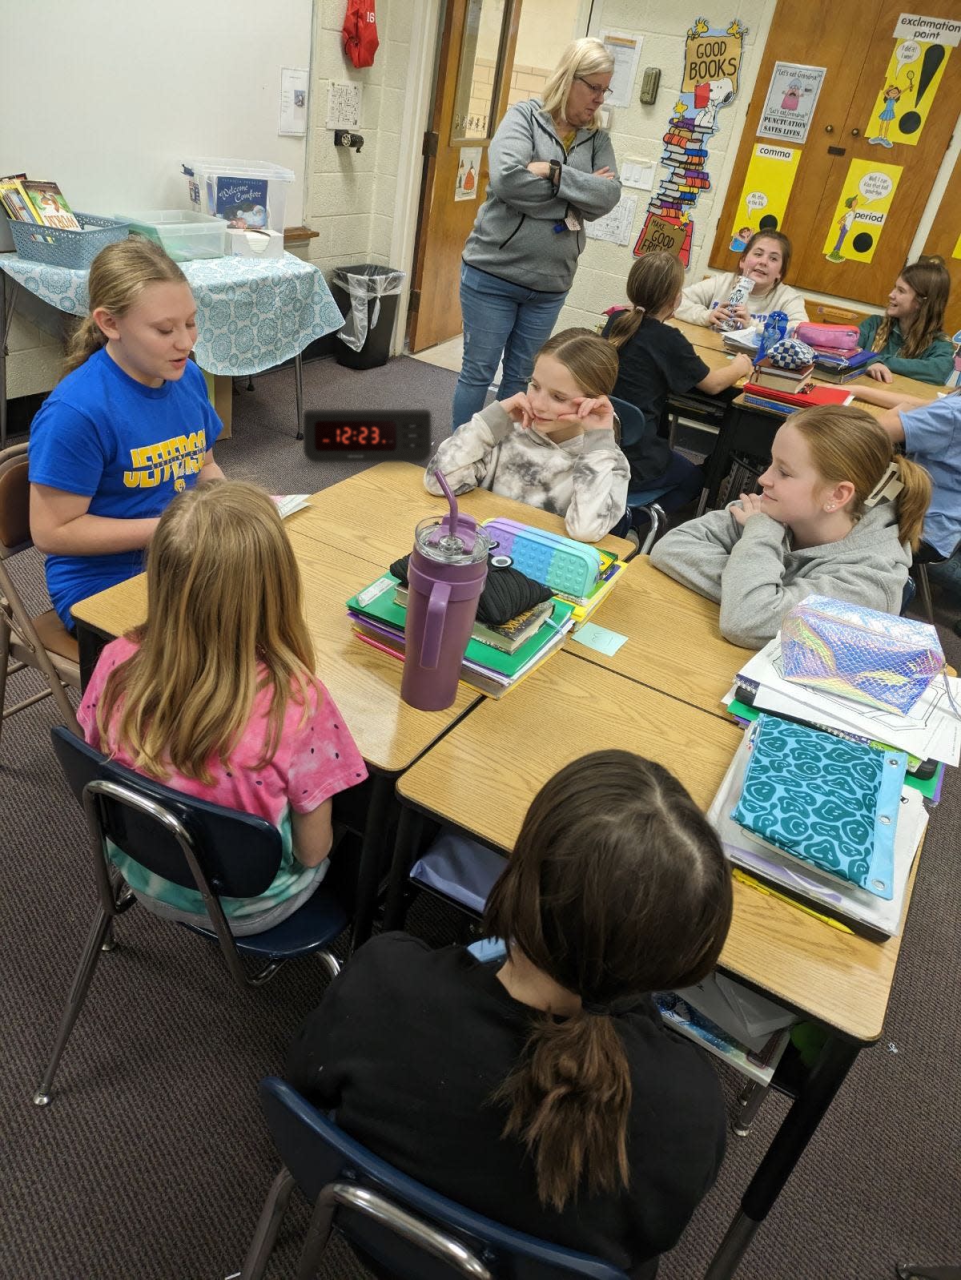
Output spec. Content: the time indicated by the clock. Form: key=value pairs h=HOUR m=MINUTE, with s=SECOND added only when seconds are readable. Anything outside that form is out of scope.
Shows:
h=12 m=23
